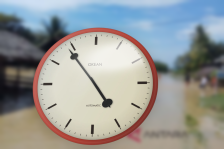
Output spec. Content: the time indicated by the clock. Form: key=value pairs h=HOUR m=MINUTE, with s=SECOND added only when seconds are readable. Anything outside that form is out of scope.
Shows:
h=4 m=54
